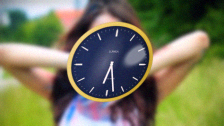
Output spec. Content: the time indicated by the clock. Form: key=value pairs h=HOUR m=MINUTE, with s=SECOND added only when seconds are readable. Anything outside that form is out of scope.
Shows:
h=6 m=28
